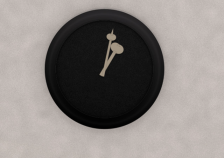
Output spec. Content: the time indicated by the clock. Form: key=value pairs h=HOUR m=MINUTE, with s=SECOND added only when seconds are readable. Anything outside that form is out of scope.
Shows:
h=1 m=2
